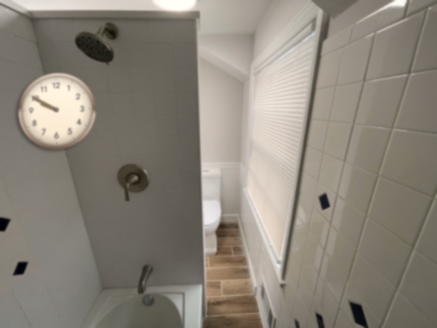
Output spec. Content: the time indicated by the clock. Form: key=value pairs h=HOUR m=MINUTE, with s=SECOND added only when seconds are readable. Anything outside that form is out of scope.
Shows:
h=9 m=50
